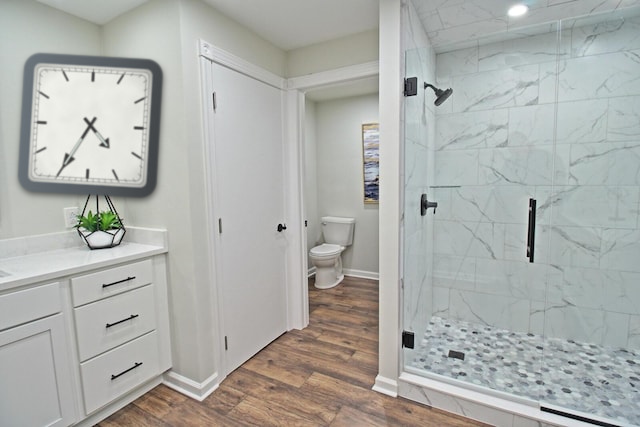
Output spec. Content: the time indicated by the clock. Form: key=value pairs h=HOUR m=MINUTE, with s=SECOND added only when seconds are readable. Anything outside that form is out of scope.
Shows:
h=4 m=35
